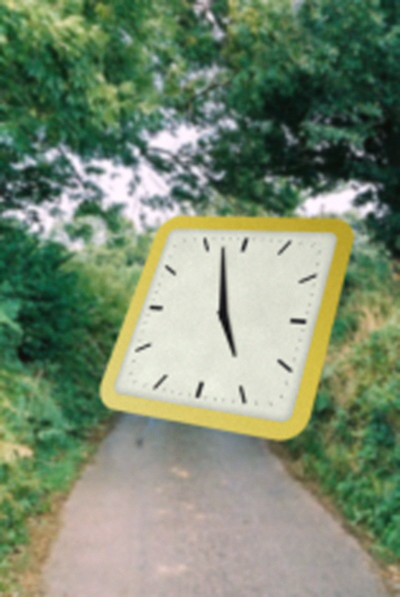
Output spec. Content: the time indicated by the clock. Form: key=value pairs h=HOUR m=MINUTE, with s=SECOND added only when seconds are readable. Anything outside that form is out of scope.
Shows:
h=4 m=57
